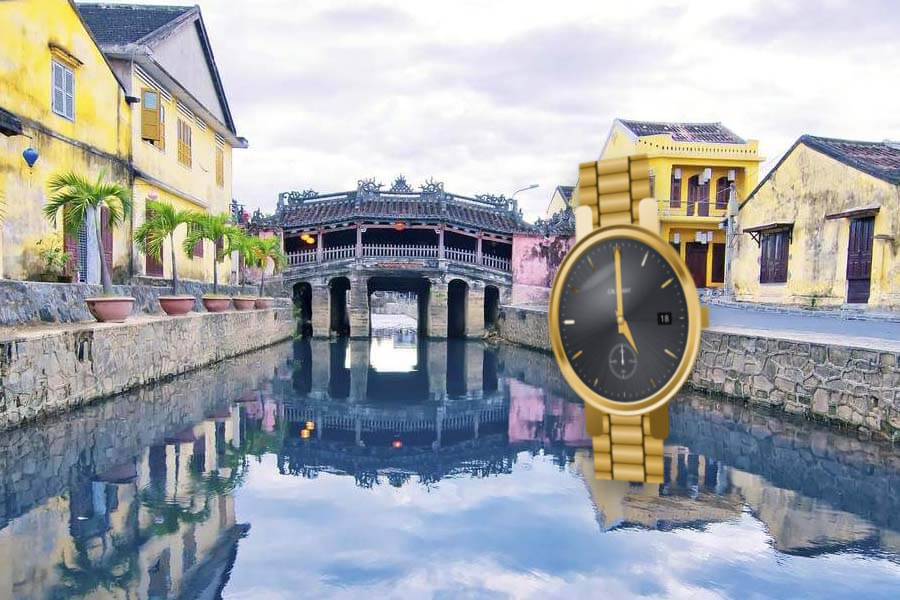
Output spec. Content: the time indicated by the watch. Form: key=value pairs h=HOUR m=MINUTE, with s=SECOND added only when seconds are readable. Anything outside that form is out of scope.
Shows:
h=5 m=0
